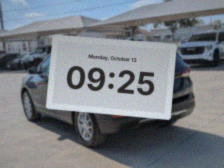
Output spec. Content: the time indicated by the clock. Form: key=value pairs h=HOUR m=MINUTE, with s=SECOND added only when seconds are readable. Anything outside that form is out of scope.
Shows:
h=9 m=25
